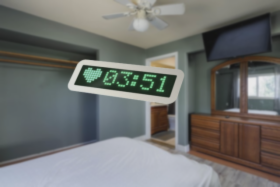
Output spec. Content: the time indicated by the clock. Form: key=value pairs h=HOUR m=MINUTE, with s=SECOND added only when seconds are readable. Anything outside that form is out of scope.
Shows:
h=3 m=51
